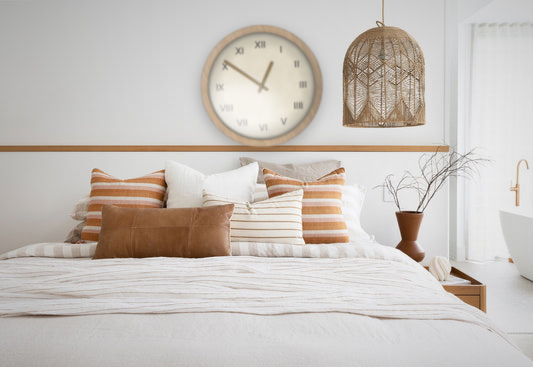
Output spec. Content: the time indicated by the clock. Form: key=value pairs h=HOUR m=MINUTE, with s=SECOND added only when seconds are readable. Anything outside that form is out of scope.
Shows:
h=12 m=51
